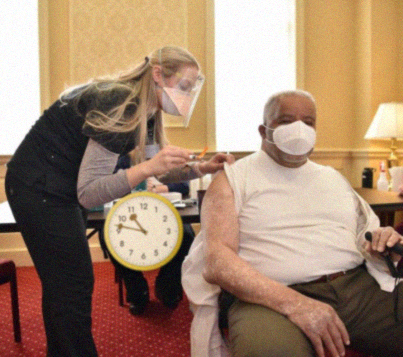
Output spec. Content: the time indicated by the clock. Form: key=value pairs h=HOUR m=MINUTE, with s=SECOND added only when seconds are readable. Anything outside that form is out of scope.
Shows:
h=10 m=47
